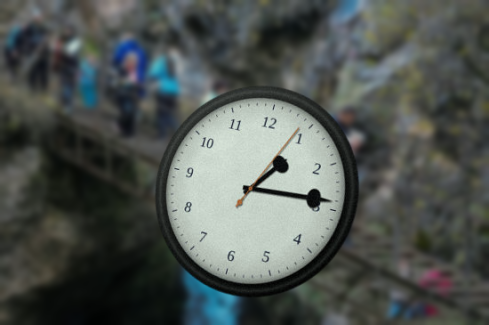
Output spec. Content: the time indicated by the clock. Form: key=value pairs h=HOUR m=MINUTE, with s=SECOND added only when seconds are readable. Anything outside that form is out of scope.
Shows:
h=1 m=14 s=4
